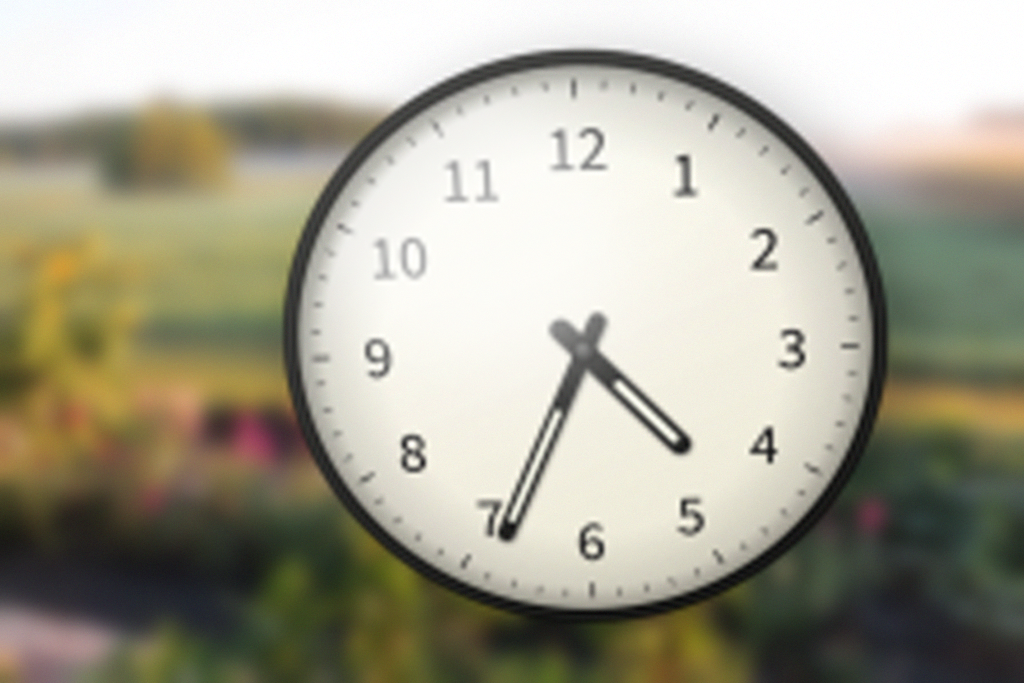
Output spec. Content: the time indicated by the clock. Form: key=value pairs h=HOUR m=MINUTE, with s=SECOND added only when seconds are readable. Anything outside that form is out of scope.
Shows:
h=4 m=34
